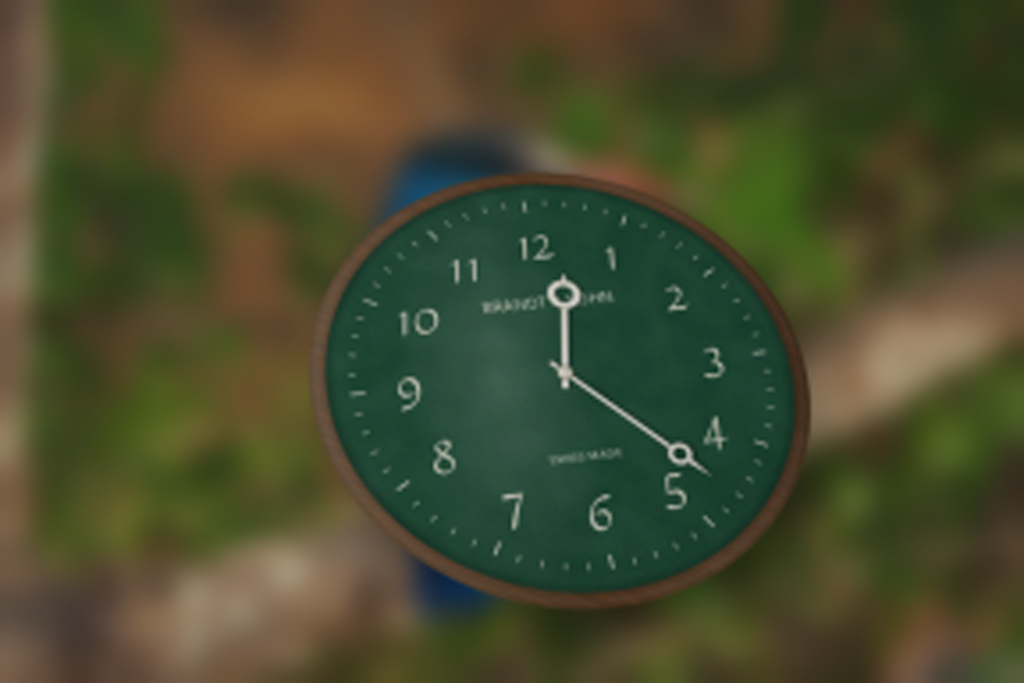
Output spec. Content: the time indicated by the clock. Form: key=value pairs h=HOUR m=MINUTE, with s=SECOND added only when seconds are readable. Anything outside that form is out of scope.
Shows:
h=12 m=23
